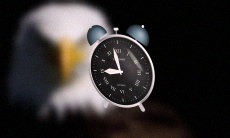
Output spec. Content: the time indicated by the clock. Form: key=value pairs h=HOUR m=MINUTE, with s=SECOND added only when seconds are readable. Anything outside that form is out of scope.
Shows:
h=8 m=58
